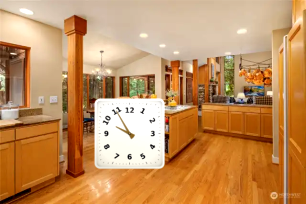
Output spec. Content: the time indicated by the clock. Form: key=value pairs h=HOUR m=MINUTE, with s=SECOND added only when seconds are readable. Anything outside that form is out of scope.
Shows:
h=9 m=55
